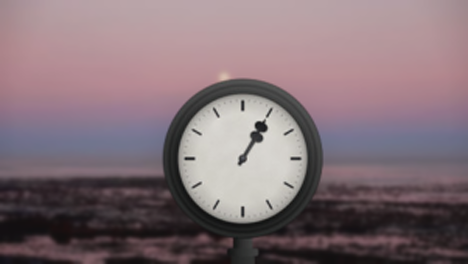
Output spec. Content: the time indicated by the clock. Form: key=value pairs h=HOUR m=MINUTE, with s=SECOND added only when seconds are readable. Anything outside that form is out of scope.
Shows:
h=1 m=5
